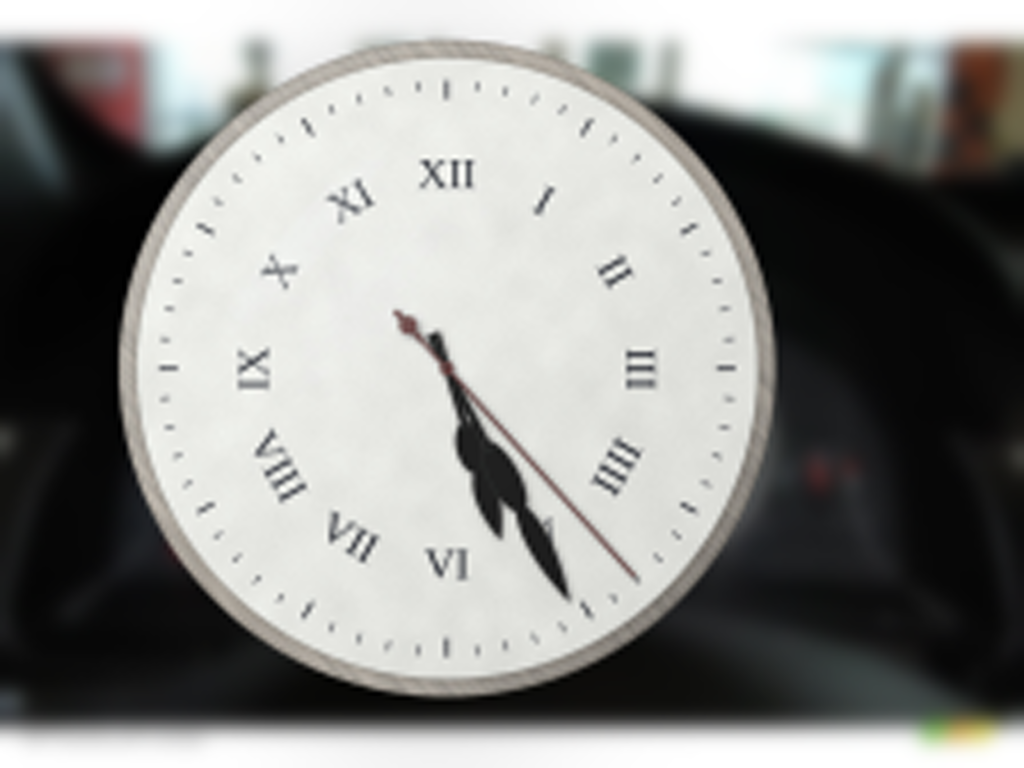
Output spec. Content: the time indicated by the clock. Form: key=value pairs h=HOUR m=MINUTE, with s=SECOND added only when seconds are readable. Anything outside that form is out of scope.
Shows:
h=5 m=25 s=23
